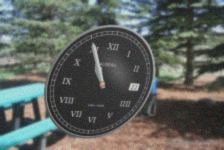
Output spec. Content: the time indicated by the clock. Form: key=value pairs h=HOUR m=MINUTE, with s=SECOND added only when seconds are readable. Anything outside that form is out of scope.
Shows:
h=10 m=55
